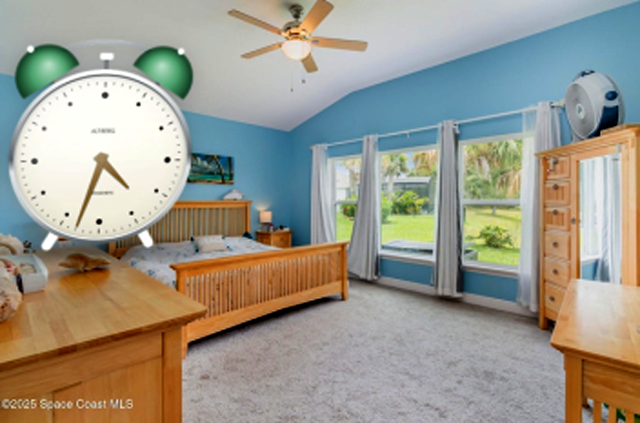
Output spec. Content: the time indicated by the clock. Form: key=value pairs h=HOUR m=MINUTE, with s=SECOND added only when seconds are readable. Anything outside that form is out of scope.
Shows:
h=4 m=33
